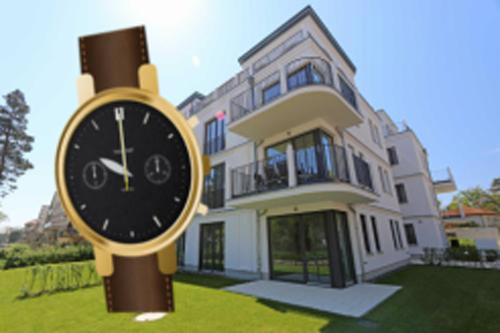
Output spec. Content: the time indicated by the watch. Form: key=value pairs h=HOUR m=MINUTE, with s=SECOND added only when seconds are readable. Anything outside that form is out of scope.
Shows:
h=10 m=0
